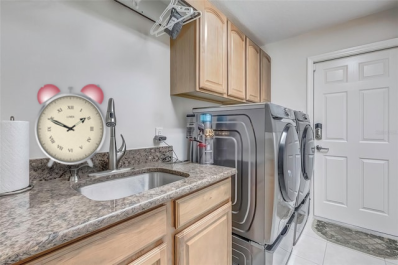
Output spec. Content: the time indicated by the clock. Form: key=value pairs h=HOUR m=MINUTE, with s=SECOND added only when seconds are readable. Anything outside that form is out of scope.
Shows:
h=1 m=49
